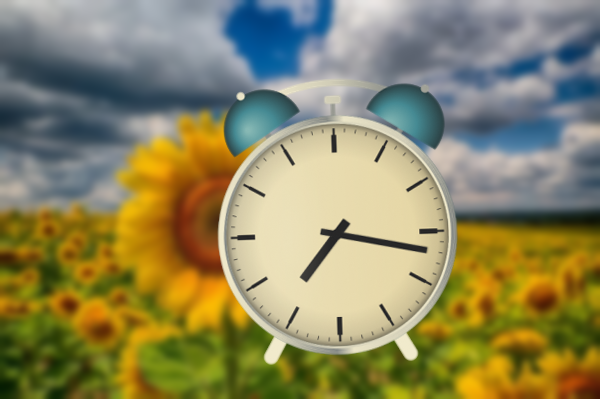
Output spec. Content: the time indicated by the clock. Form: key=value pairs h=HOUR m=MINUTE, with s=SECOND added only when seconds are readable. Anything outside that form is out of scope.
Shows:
h=7 m=17
